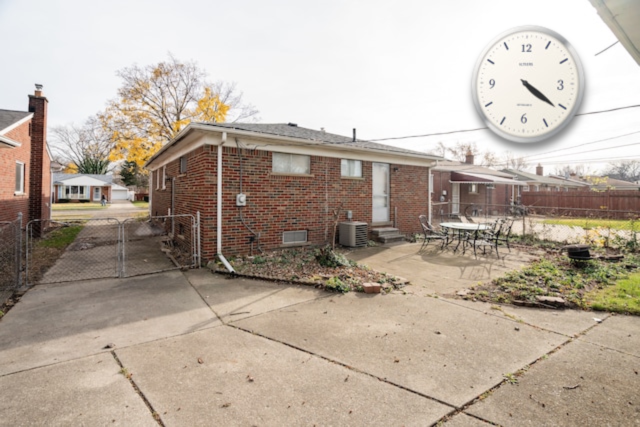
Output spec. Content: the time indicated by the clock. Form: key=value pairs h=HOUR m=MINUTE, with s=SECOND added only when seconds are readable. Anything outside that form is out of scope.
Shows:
h=4 m=21
